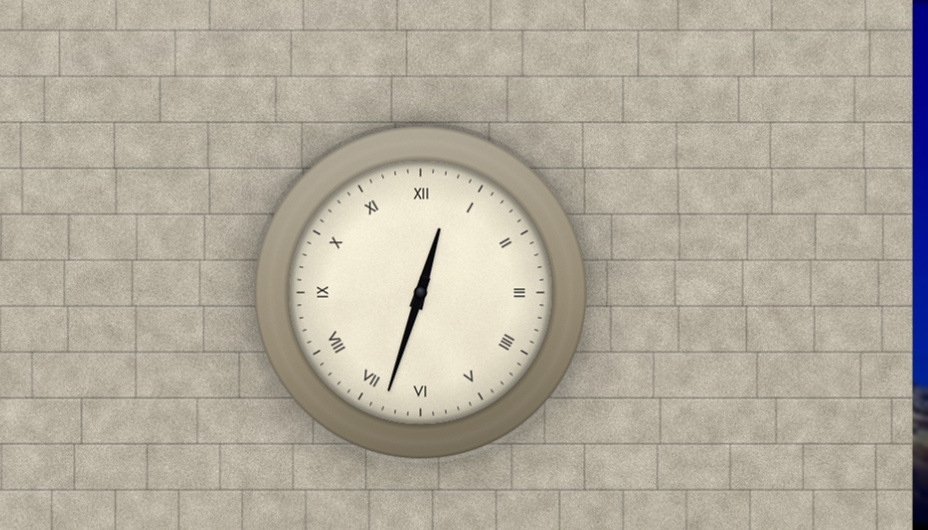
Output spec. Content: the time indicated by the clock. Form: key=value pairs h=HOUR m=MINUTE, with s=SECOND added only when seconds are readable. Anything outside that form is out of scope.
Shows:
h=12 m=33
